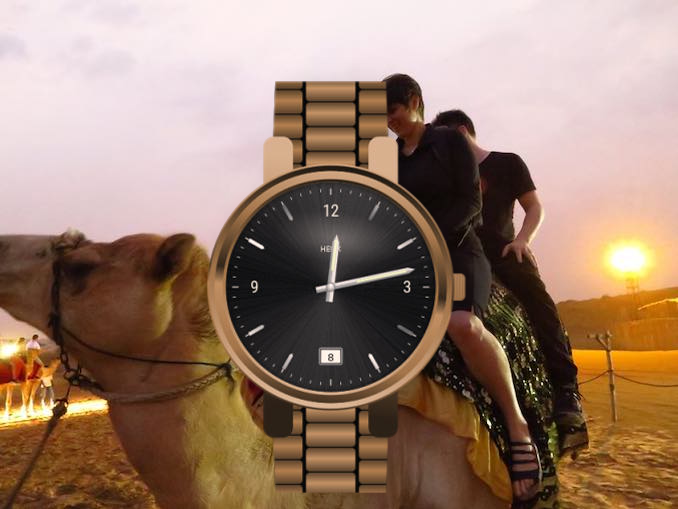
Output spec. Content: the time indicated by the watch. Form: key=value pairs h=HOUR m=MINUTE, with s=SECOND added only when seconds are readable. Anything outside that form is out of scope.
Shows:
h=12 m=13
